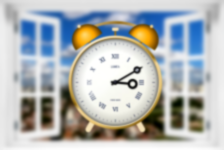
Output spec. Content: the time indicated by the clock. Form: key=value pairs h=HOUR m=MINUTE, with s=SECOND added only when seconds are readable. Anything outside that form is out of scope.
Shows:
h=3 m=10
